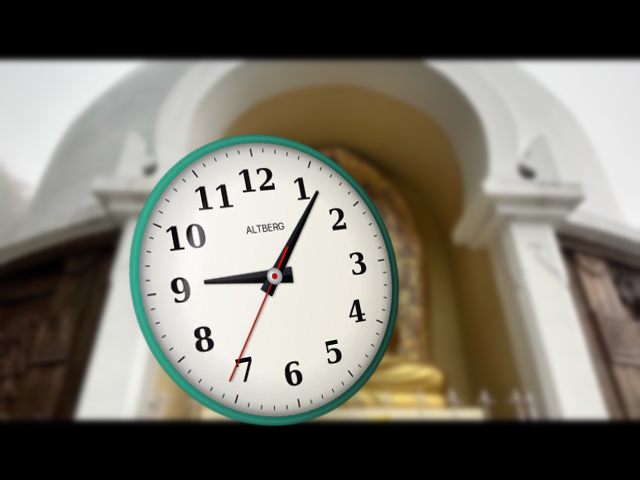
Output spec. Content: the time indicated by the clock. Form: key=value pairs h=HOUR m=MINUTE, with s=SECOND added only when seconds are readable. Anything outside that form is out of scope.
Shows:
h=9 m=6 s=36
